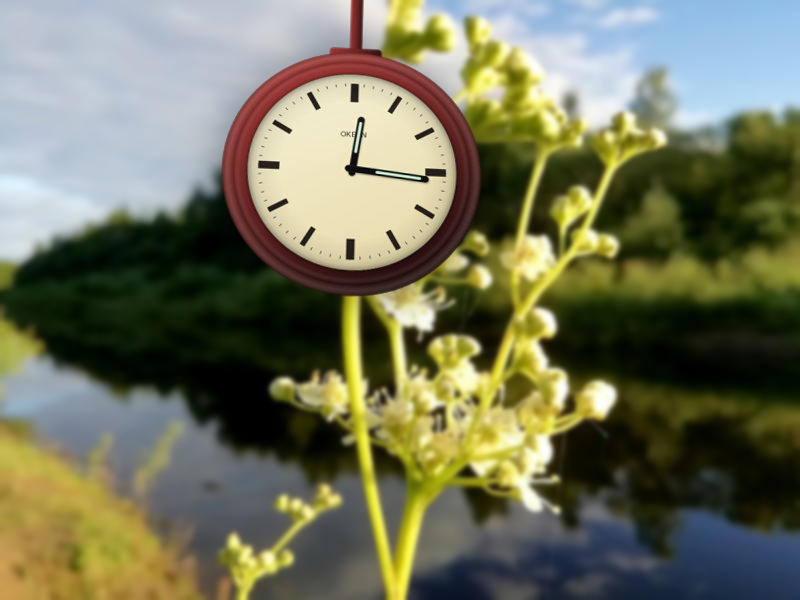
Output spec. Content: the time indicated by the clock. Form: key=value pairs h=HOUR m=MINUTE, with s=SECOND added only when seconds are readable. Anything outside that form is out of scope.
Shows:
h=12 m=16
